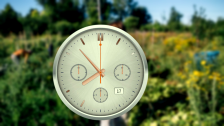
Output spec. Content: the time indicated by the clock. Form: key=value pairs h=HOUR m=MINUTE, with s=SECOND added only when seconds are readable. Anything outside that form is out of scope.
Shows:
h=7 m=53
